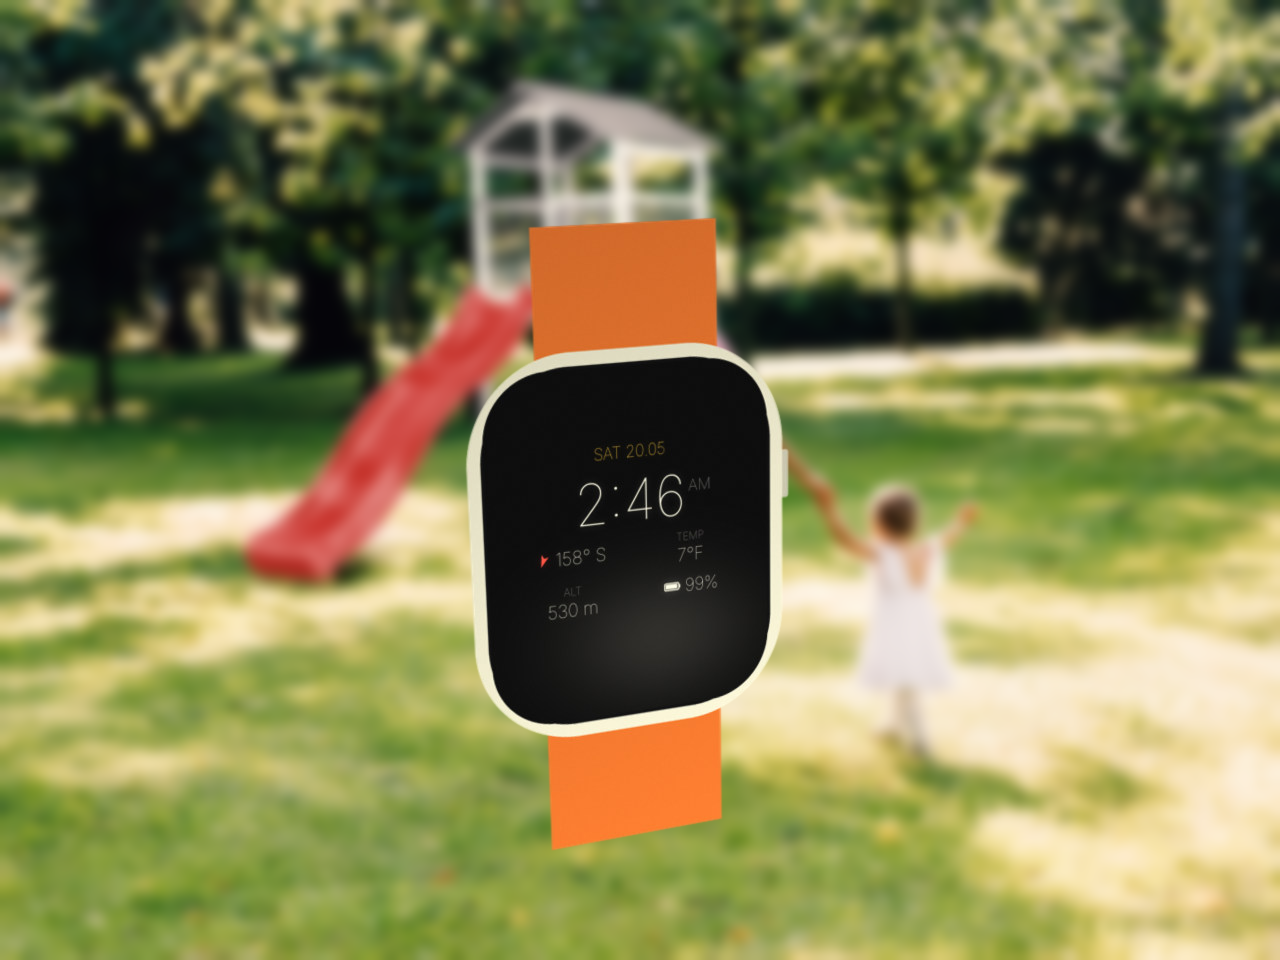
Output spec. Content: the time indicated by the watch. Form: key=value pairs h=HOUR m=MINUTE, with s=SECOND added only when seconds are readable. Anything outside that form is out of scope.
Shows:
h=2 m=46
